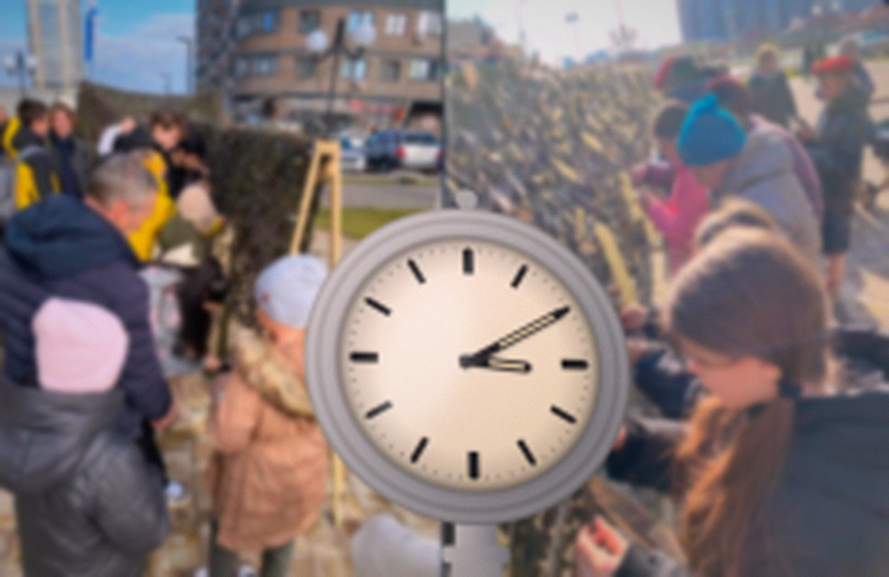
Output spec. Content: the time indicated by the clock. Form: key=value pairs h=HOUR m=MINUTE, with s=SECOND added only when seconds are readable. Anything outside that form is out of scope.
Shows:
h=3 m=10
